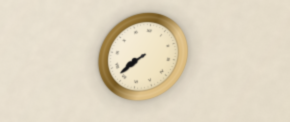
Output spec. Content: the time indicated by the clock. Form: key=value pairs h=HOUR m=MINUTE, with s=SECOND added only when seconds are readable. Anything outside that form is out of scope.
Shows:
h=7 m=37
